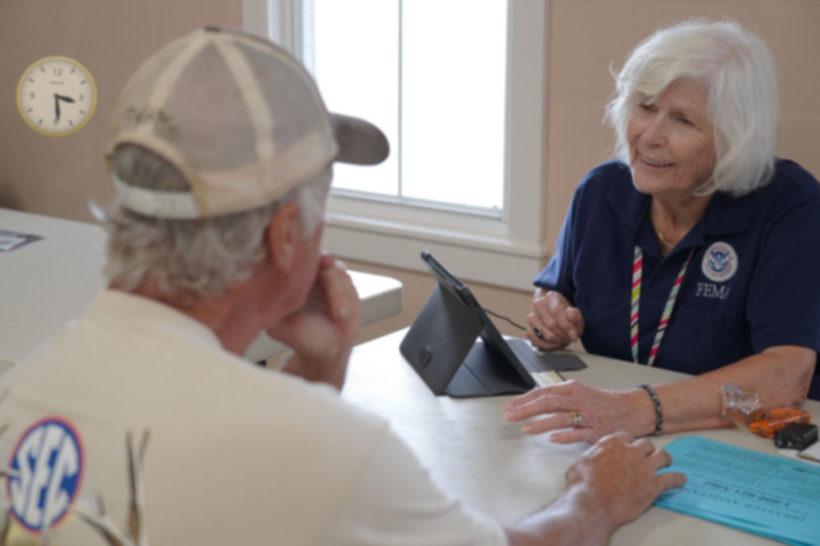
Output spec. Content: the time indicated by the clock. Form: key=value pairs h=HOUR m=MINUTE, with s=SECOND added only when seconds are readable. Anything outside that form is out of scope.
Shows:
h=3 m=29
